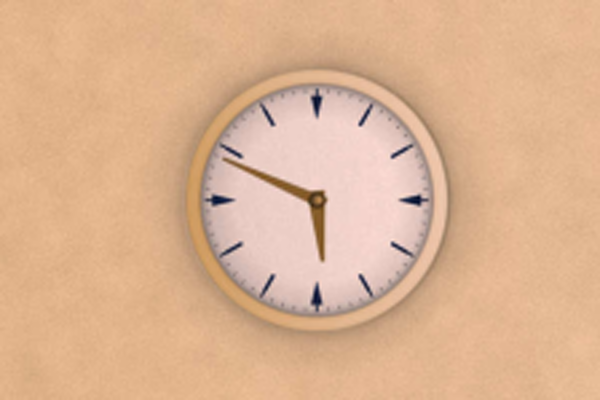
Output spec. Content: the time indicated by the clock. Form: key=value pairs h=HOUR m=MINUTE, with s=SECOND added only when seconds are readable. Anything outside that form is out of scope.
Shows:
h=5 m=49
